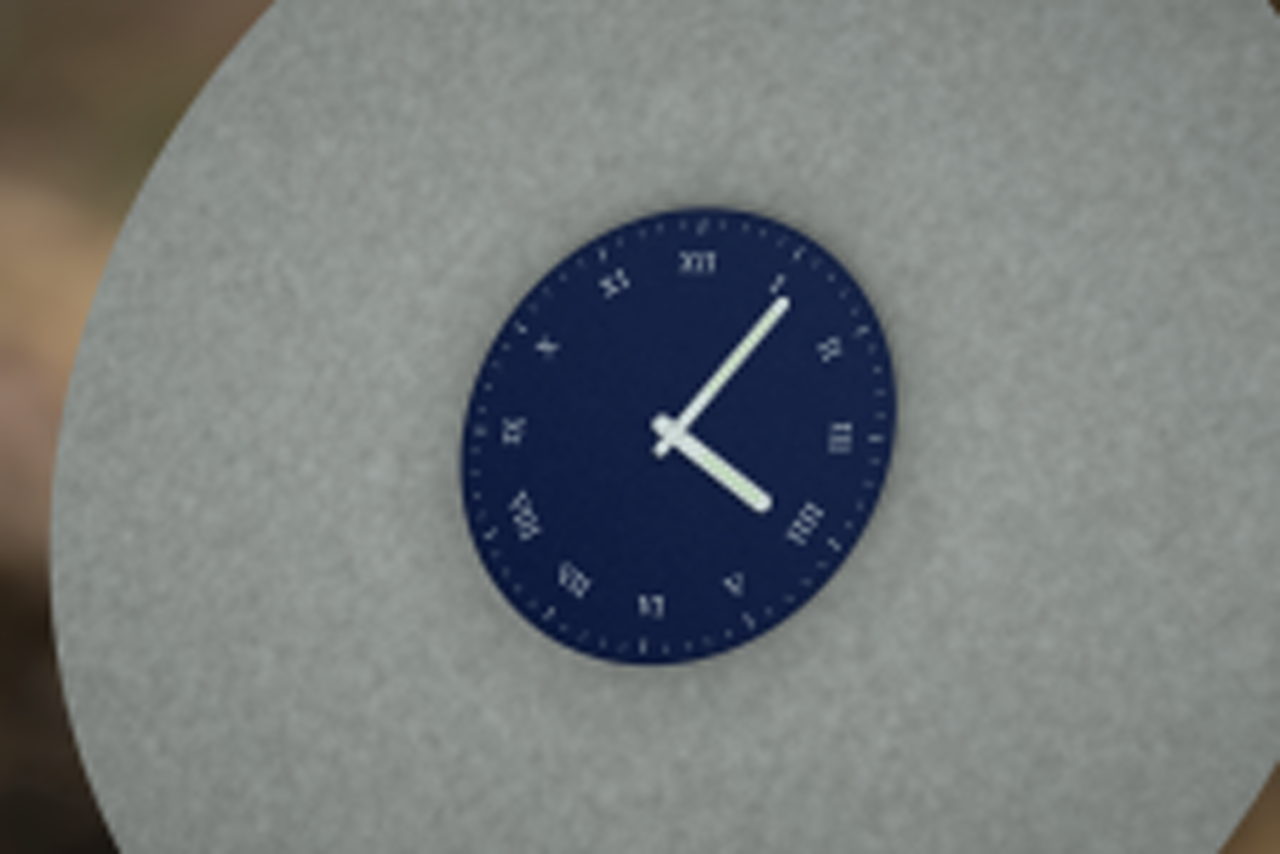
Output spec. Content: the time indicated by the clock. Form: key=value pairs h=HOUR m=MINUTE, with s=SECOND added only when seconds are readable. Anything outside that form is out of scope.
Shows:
h=4 m=6
